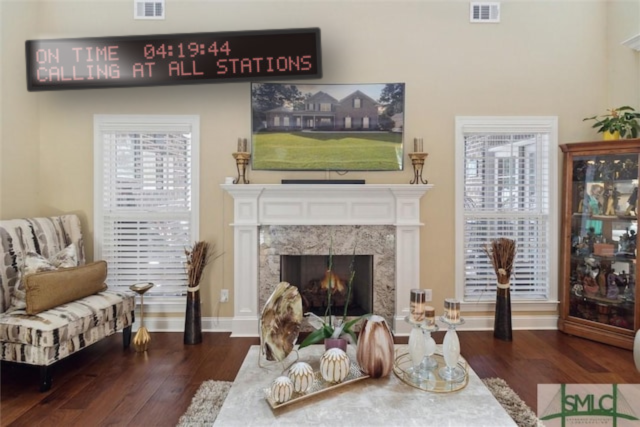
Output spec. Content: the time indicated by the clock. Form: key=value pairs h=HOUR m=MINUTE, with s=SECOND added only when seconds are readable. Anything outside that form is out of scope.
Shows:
h=4 m=19 s=44
